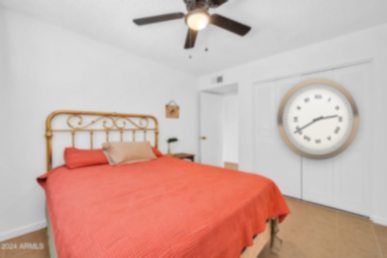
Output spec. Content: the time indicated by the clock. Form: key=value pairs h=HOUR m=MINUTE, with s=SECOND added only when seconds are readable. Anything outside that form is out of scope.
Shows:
h=2 m=40
